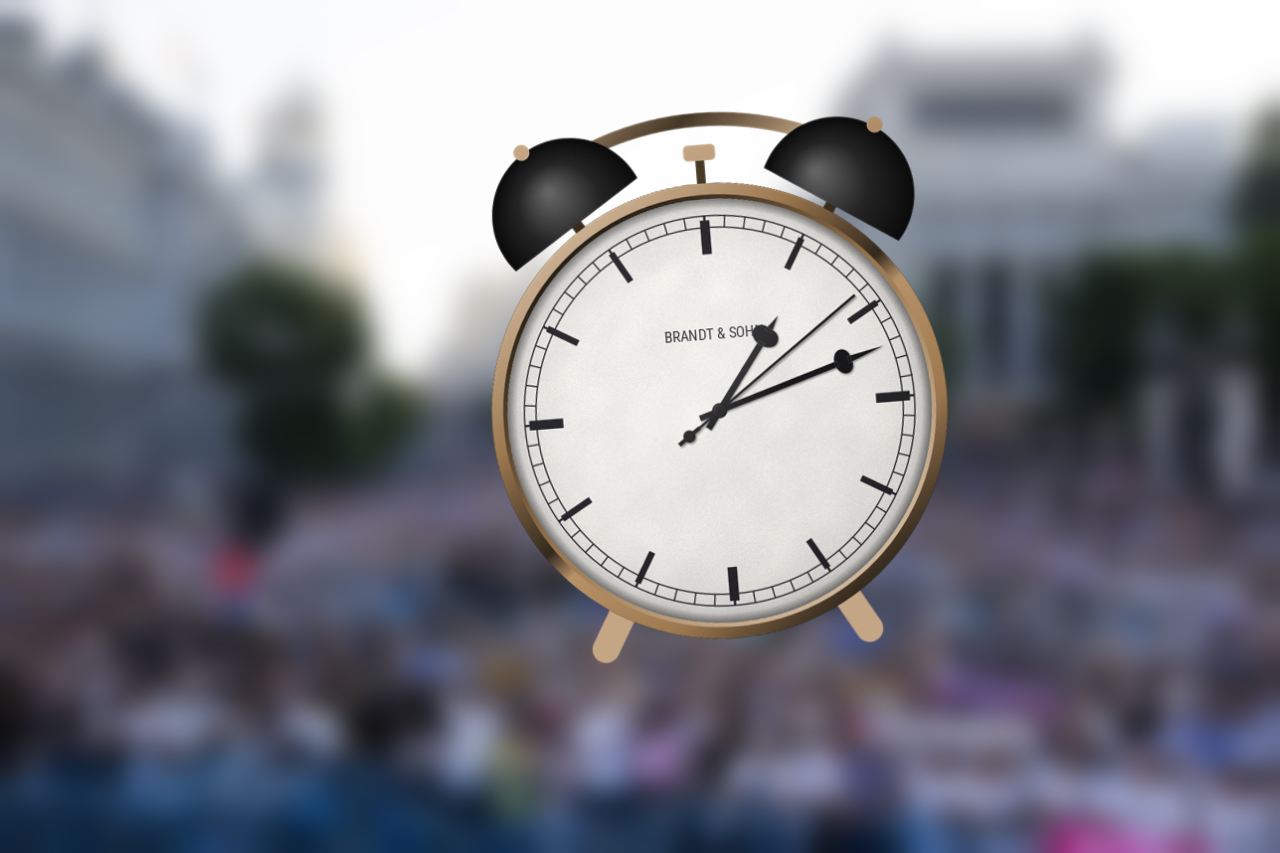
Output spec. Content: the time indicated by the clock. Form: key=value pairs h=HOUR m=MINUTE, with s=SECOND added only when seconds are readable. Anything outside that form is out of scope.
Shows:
h=1 m=12 s=9
